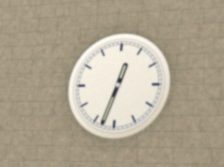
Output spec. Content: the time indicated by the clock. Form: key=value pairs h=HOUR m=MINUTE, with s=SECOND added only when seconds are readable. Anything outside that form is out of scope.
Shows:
h=12 m=33
